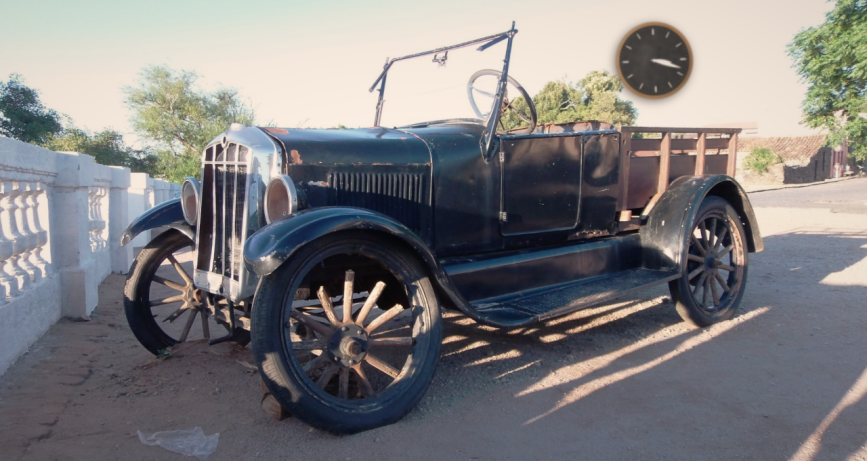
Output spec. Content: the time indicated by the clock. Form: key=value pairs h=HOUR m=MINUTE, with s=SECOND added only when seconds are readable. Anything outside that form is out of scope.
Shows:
h=3 m=18
